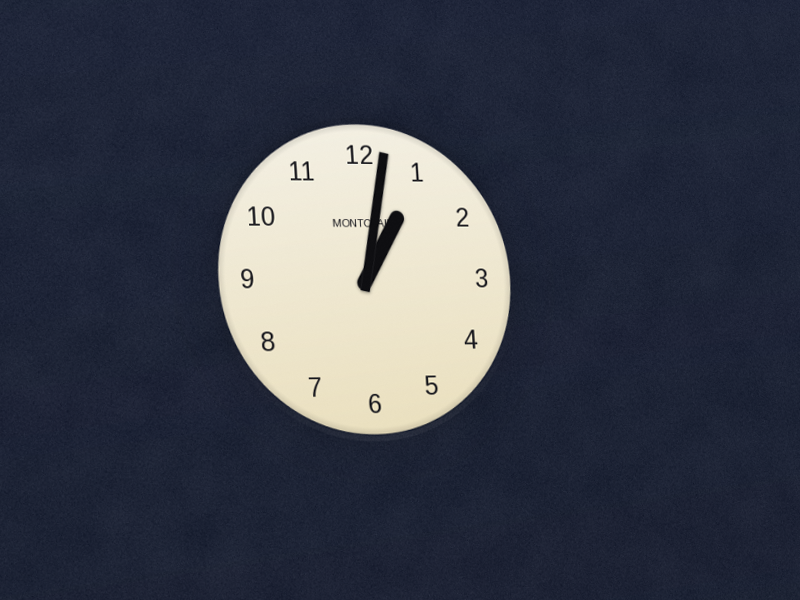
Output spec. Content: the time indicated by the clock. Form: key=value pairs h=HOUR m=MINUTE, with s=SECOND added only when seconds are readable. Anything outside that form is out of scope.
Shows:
h=1 m=2
